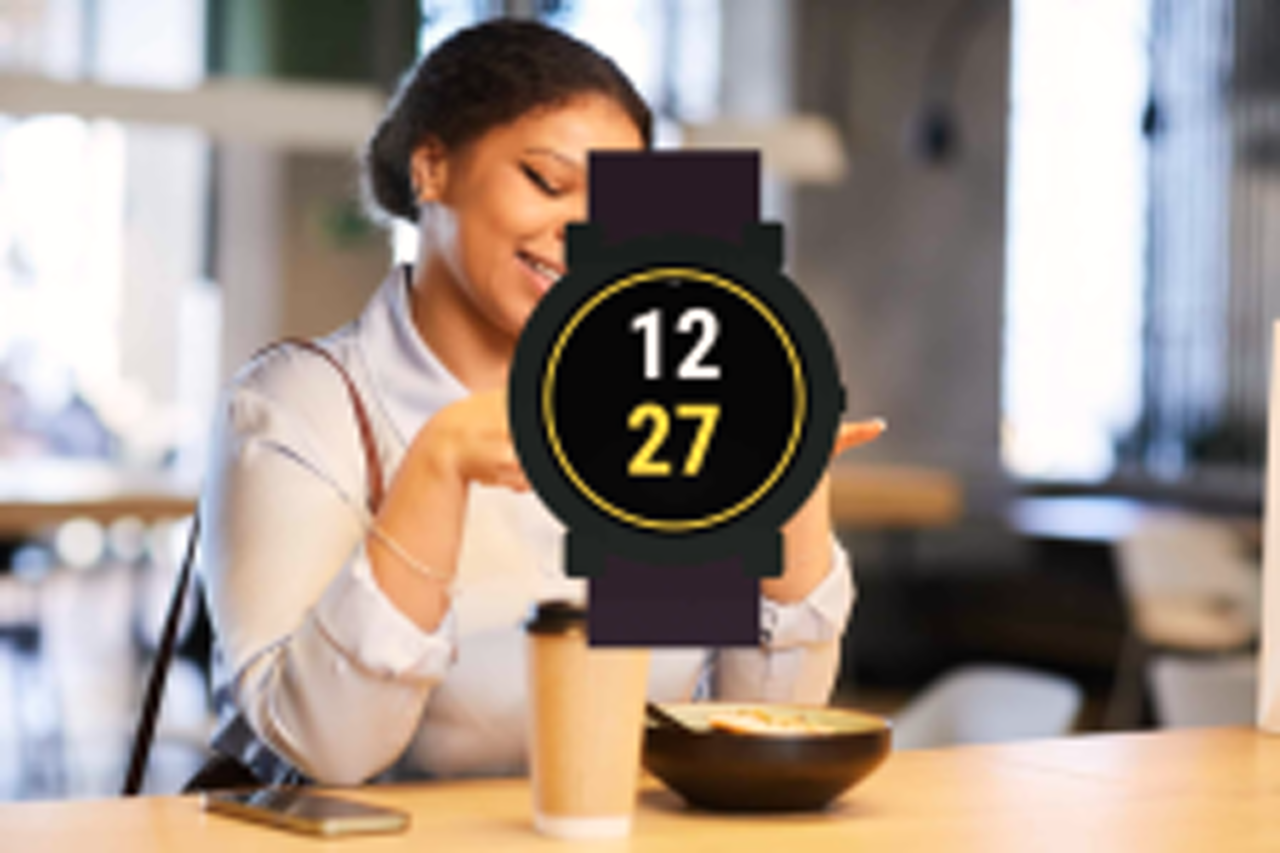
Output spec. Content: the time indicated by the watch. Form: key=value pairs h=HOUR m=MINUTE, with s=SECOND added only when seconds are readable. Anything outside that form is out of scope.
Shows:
h=12 m=27
